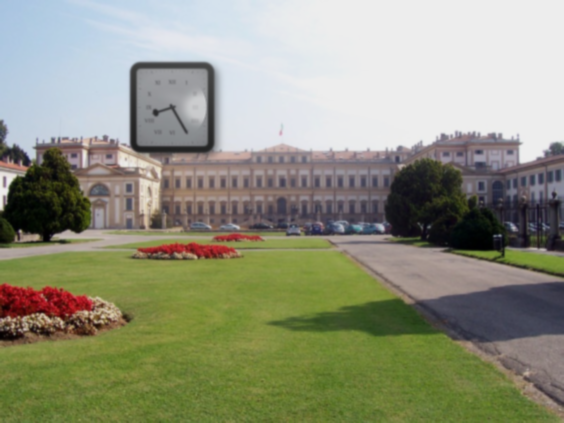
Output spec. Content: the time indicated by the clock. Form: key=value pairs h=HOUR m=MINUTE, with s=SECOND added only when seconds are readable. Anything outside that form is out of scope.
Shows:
h=8 m=25
